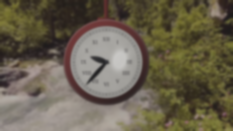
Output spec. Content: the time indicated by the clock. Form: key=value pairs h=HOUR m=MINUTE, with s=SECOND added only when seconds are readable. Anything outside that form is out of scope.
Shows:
h=9 m=37
